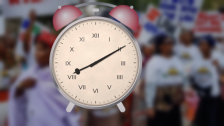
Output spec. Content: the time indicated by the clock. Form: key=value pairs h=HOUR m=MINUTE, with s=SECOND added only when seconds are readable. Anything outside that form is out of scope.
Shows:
h=8 m=10
